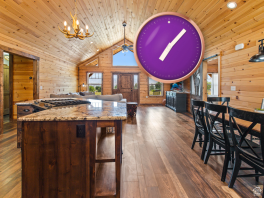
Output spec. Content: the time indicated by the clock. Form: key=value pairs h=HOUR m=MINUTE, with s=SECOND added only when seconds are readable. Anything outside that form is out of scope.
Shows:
h=7 m=7
